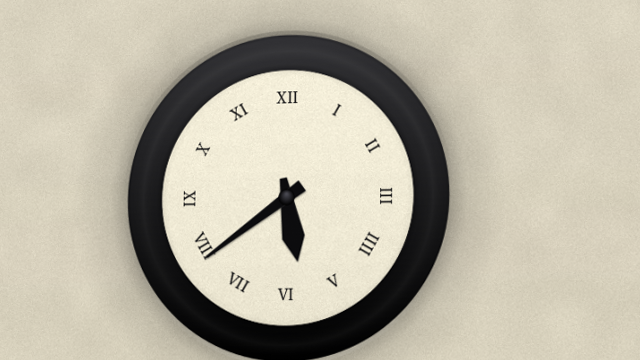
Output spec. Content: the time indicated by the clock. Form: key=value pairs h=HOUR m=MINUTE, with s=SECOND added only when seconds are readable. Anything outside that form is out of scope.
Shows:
h=5 m=39
